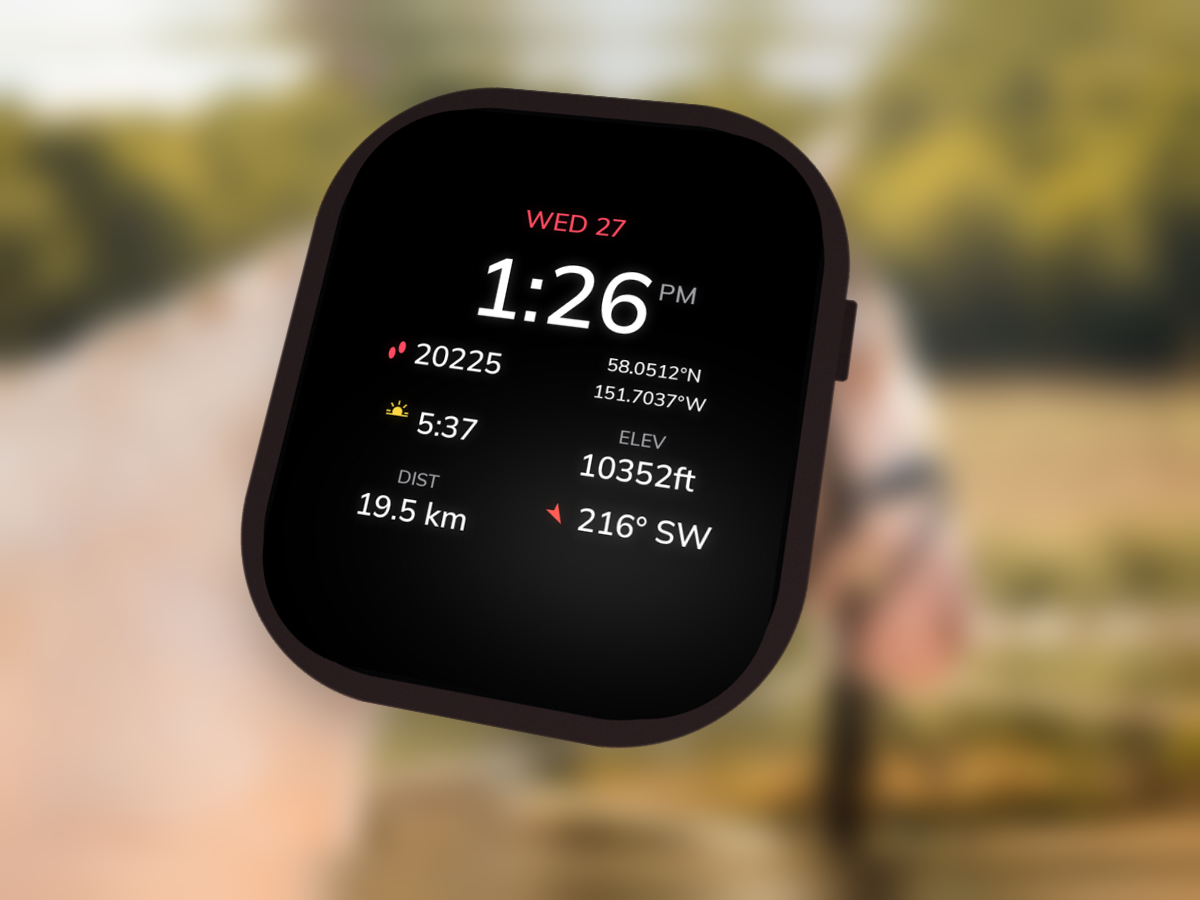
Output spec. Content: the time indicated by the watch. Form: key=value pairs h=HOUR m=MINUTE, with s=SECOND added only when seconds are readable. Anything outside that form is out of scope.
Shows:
h=1 m=26
